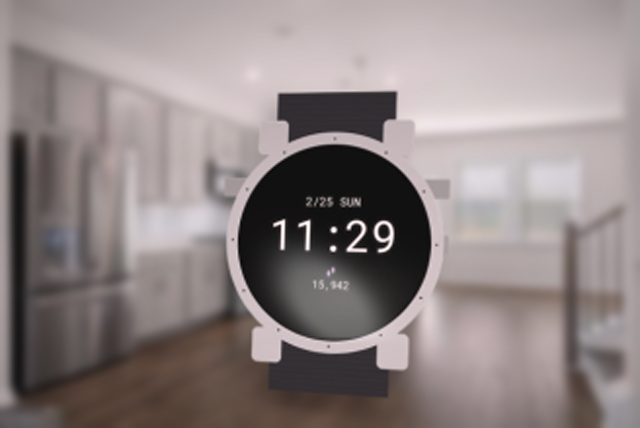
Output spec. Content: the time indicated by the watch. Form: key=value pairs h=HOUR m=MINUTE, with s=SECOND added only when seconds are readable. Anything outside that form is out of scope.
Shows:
h=11 m=29
